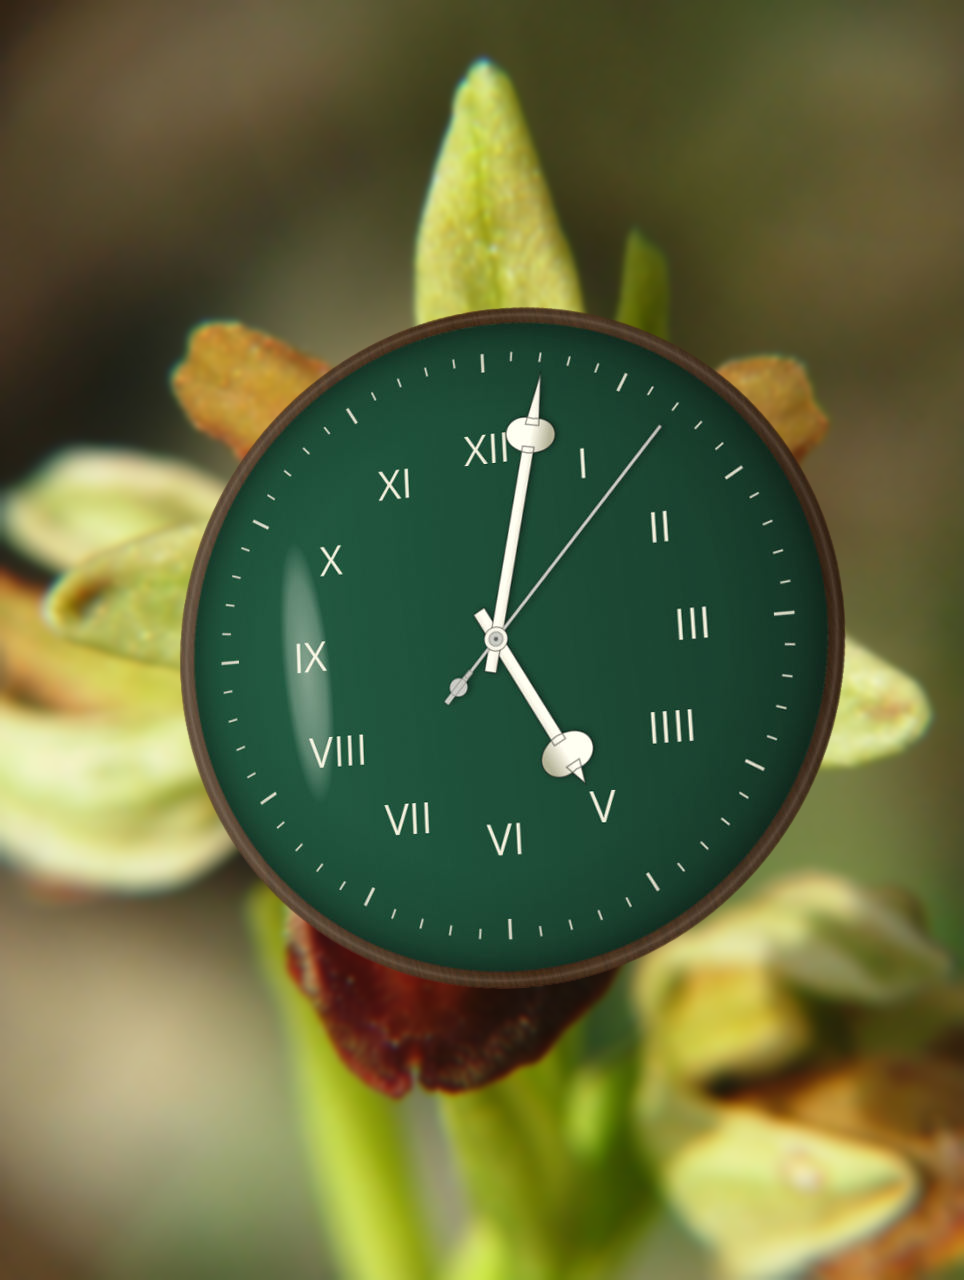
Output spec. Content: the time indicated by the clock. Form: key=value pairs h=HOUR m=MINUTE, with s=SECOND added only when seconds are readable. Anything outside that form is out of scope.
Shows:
h=5 m=2 s=7
